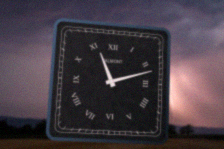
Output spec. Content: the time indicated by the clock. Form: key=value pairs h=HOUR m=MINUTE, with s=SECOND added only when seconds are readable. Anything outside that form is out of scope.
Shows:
h=11 m=12
